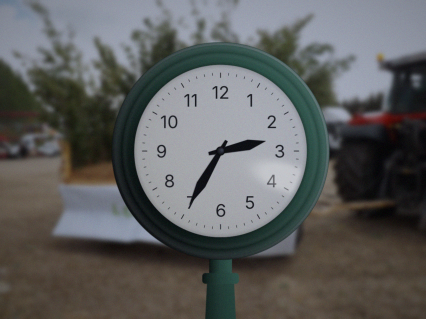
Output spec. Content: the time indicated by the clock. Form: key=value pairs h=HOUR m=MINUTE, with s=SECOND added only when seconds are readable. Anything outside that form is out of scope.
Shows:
h=2 m=35
